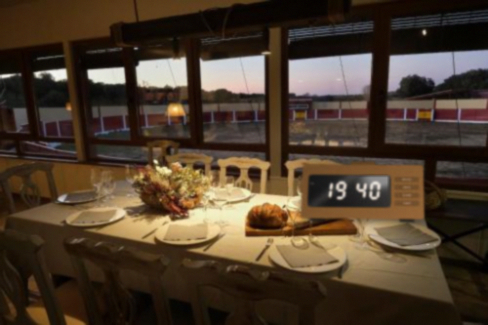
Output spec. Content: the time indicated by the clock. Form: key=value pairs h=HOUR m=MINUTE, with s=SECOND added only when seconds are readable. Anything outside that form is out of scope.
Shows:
h=19 m=40
